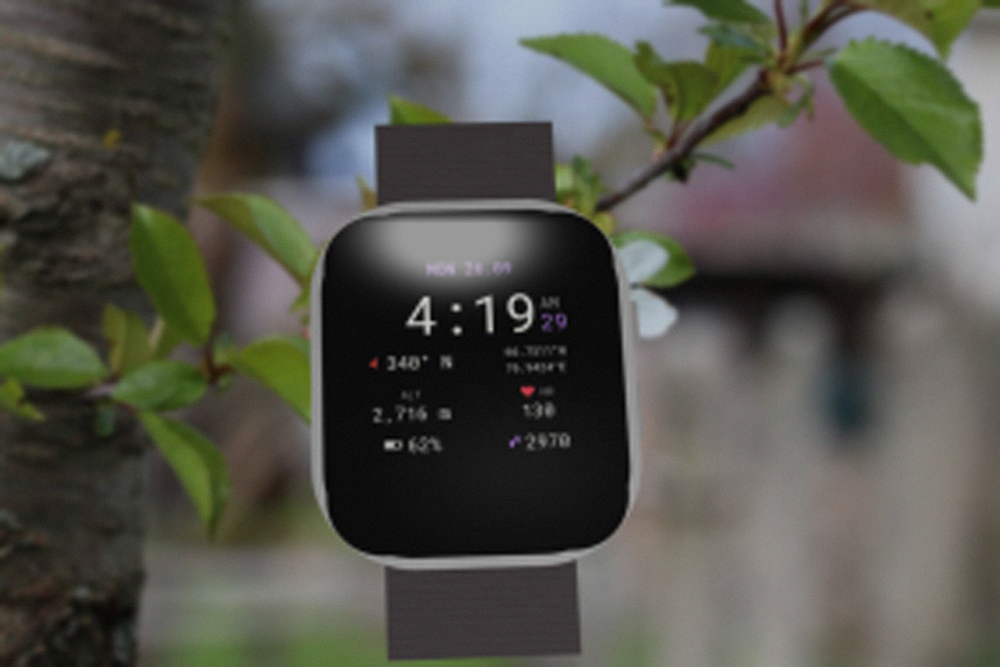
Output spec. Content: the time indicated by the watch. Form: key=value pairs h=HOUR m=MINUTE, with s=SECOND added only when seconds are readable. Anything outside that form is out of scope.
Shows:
h=4 m=19
